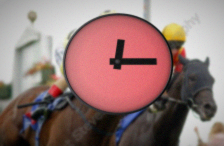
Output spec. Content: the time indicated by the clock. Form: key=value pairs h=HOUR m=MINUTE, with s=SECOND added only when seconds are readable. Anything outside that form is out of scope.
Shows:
h=12 m=15
